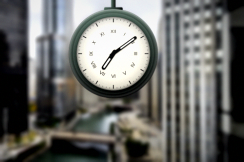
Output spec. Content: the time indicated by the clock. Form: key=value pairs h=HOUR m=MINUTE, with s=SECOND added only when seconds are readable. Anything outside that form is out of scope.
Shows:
h=7 m=9
